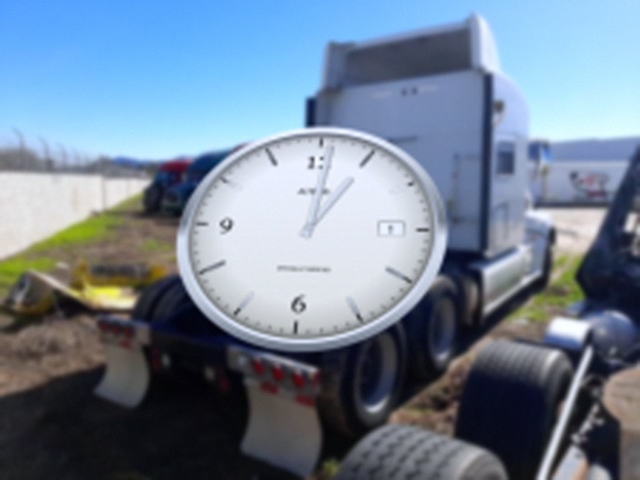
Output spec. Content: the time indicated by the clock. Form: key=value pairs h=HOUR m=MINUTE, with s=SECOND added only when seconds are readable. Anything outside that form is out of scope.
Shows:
h=1 m=1
